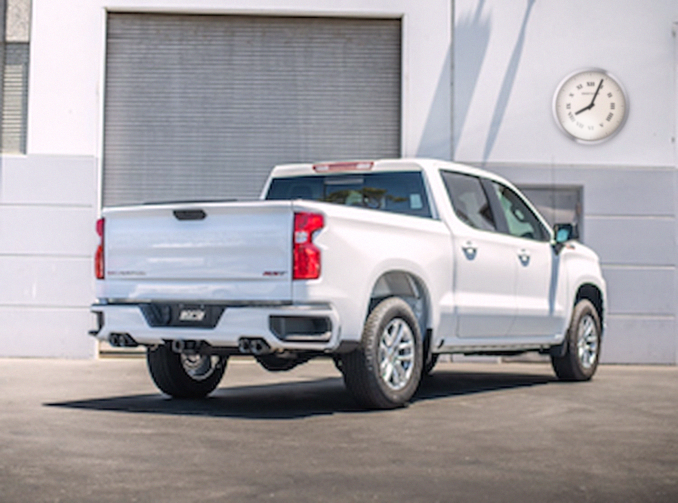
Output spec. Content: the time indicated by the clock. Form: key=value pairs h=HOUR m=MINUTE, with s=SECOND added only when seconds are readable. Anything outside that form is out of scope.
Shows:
h=8 m=4
